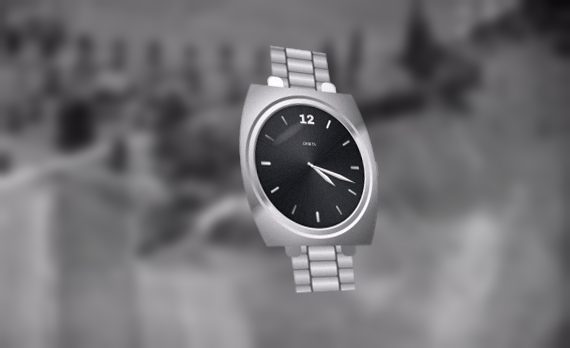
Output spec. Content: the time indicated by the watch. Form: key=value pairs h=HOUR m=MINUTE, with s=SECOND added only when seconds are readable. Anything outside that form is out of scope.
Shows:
h=4 m=18
